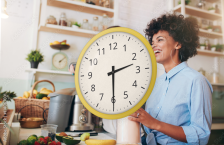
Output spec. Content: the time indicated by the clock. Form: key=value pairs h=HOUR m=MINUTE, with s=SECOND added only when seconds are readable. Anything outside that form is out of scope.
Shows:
h=2 m=30
